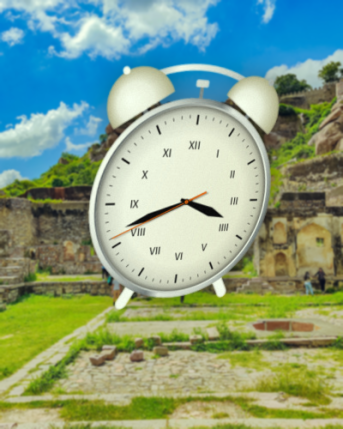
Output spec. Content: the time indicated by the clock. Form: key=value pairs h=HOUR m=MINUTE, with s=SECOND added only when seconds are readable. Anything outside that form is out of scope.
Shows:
h=3 m=41 s=41
